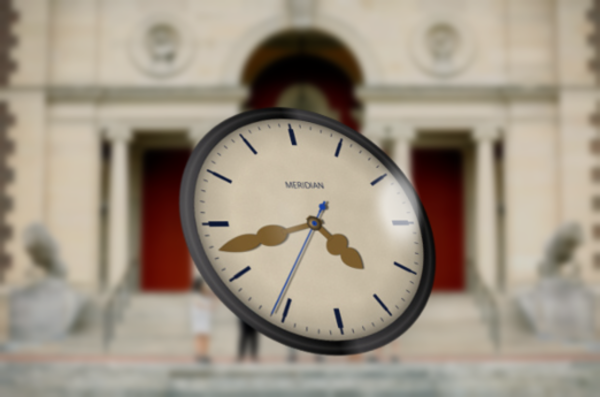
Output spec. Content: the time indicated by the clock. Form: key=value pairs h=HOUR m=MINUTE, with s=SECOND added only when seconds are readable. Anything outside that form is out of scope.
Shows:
h=4 m=42 s=36
